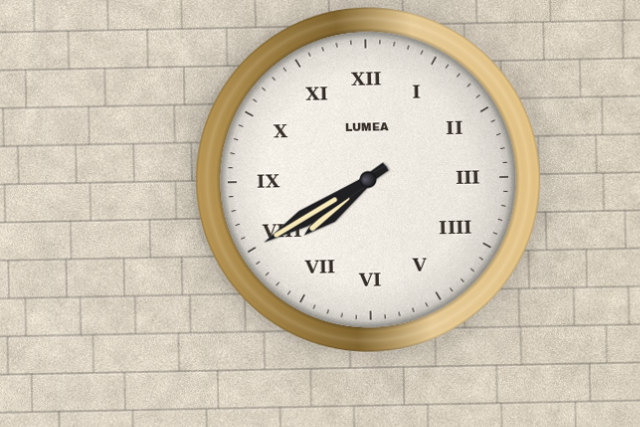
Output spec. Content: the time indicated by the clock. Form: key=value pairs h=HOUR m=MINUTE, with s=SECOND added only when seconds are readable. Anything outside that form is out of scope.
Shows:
h=7 m=40
